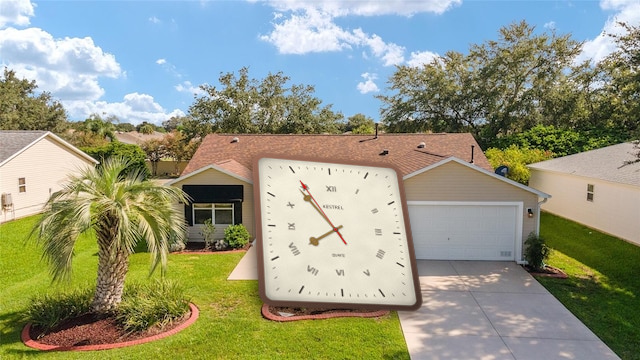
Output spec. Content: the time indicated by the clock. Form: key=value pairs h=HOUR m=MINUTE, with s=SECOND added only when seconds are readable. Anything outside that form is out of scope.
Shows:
h=7 m=53 s=55
